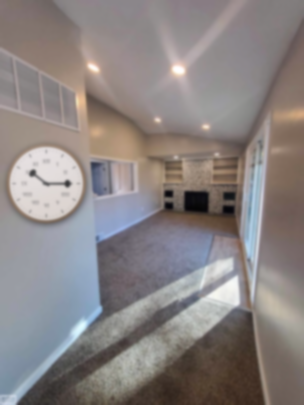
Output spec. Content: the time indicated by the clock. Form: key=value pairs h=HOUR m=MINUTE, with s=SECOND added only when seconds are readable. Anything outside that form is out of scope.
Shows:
h=10 m=15
